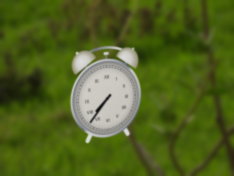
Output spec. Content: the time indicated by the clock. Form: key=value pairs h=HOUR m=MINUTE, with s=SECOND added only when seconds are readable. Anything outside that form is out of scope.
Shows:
h=7 m=37
